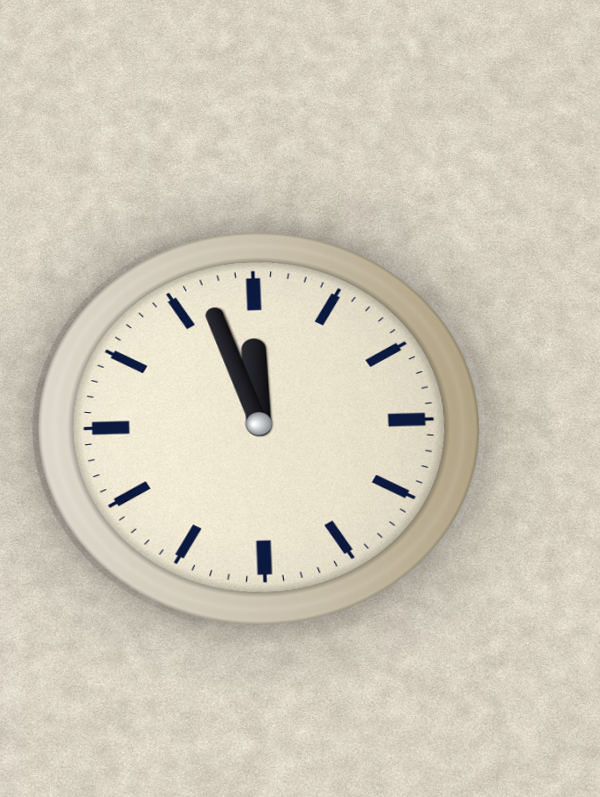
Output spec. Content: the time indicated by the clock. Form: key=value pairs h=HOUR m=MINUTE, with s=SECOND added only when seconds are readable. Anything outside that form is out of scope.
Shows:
h=11 m=57
